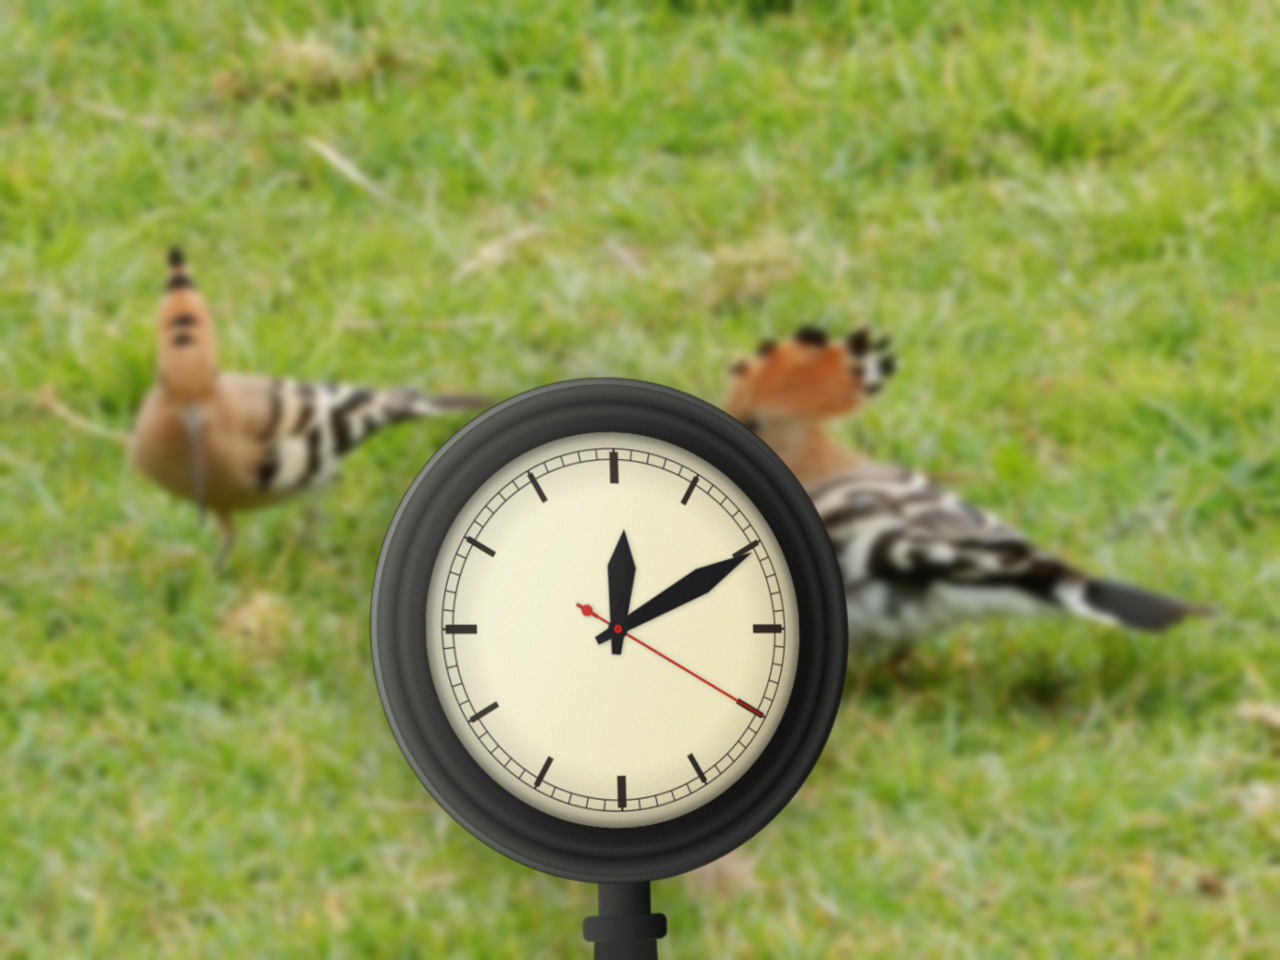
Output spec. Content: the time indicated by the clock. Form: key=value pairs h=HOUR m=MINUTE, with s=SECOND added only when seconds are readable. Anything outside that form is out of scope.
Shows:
h=12 m=10 s=20
